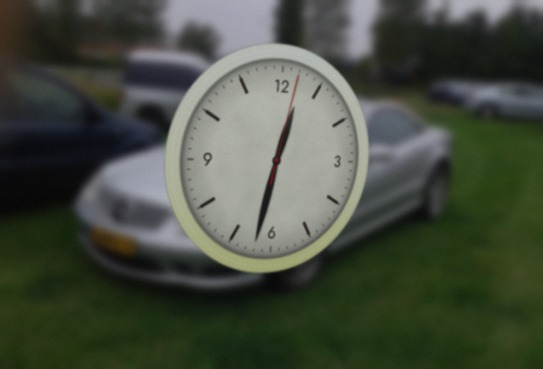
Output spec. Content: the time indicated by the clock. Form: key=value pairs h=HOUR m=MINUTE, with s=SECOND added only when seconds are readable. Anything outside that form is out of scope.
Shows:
h=12 m=32 s=2
